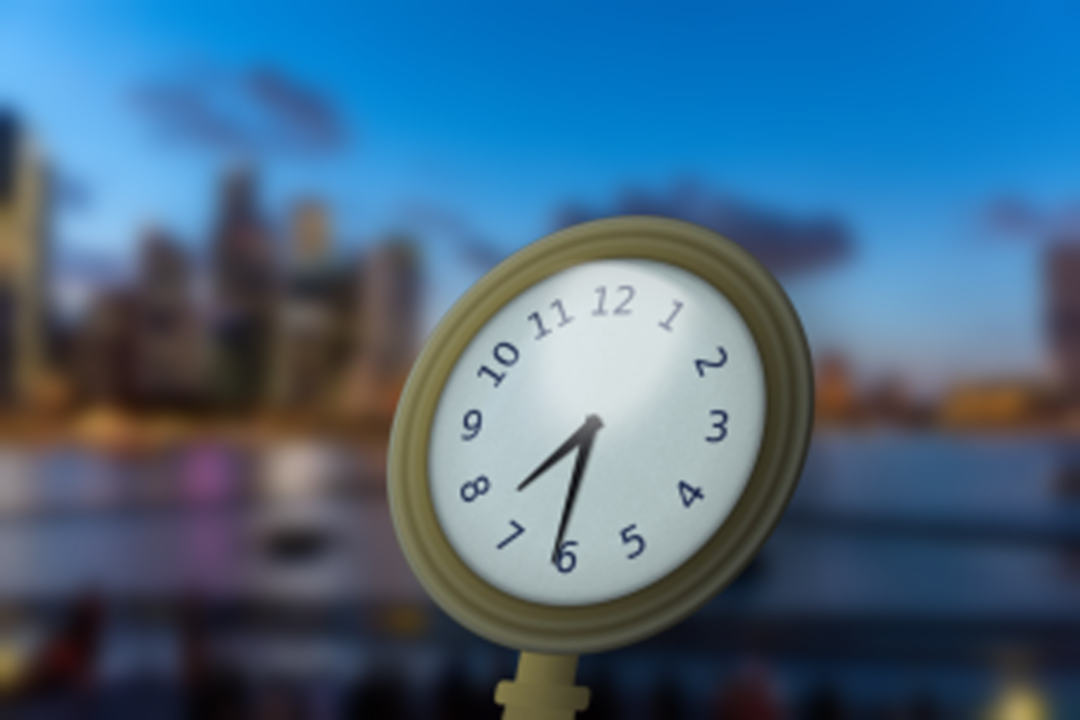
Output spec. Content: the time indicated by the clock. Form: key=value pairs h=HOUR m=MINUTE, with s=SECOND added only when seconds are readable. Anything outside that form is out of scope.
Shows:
h=7 m=31
